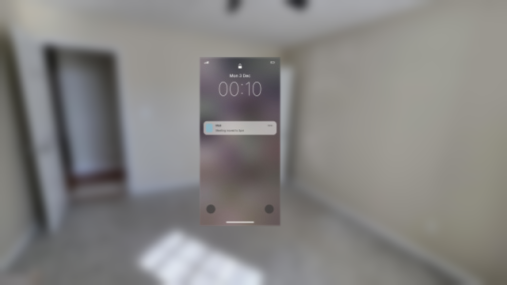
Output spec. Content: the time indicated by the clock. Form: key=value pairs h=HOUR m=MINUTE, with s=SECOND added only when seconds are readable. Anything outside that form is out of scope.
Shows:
h=0 m=10
